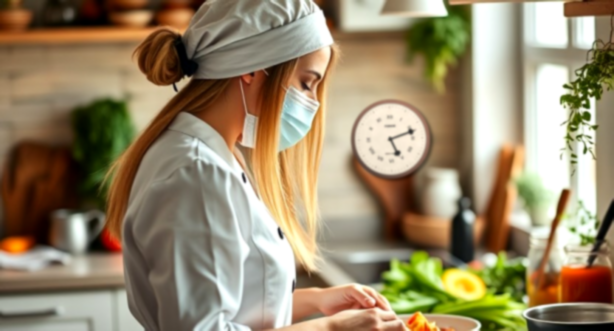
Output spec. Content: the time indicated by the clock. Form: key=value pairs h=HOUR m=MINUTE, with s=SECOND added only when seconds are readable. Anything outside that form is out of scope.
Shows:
h=5 m=12
